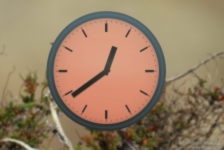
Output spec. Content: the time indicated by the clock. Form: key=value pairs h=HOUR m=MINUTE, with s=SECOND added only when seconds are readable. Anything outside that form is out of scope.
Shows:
h=12 m=39
